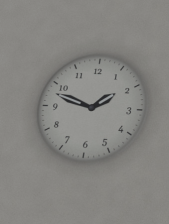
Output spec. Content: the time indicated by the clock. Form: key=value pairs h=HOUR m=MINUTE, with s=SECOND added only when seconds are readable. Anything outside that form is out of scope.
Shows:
h=1 m=48
